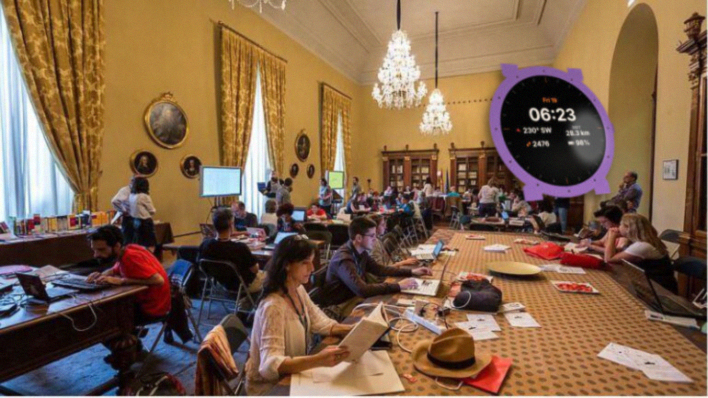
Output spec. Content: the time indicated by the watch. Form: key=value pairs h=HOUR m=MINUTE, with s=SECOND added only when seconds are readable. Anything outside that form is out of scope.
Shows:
h=6 m=23
